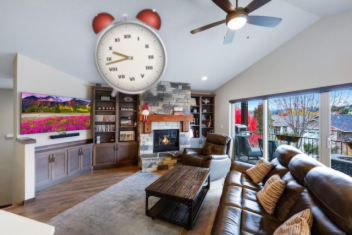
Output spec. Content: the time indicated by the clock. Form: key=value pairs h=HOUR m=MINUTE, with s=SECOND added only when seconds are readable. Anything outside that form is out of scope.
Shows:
h=9 m=43
